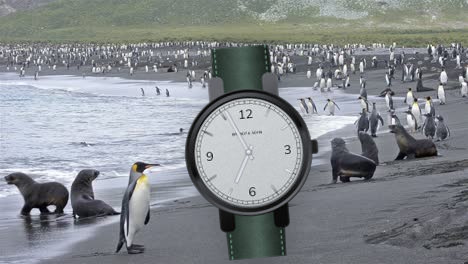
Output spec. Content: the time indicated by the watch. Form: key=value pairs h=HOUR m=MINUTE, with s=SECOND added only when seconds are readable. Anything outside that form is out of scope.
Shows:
h=6 m=56
